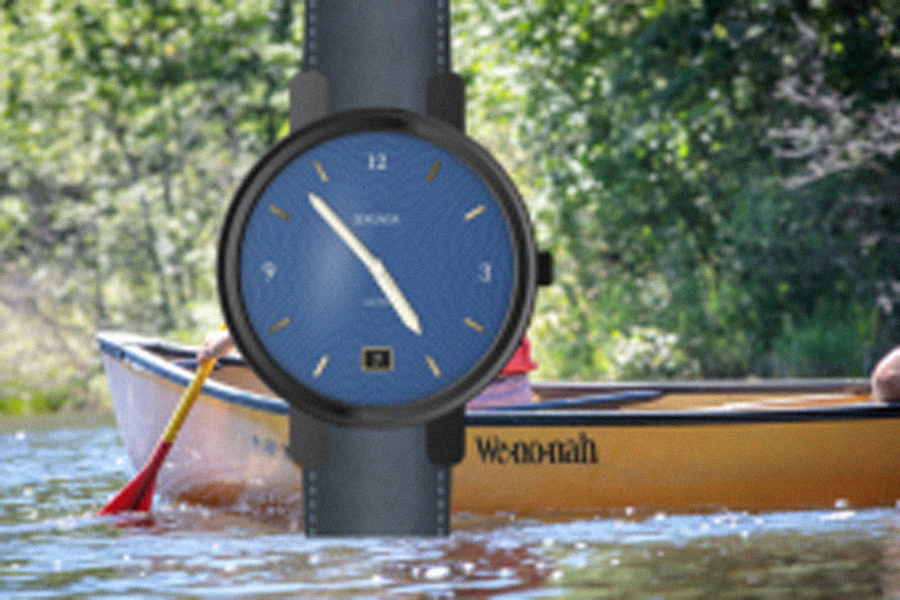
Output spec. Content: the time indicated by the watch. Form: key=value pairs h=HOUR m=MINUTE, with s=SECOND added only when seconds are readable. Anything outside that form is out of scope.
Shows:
h=4 m=53
